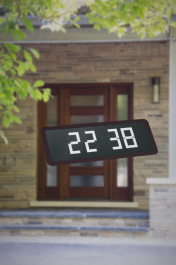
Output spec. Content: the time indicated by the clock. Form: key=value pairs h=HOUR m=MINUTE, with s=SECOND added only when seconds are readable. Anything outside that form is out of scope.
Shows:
h=22 m=38
